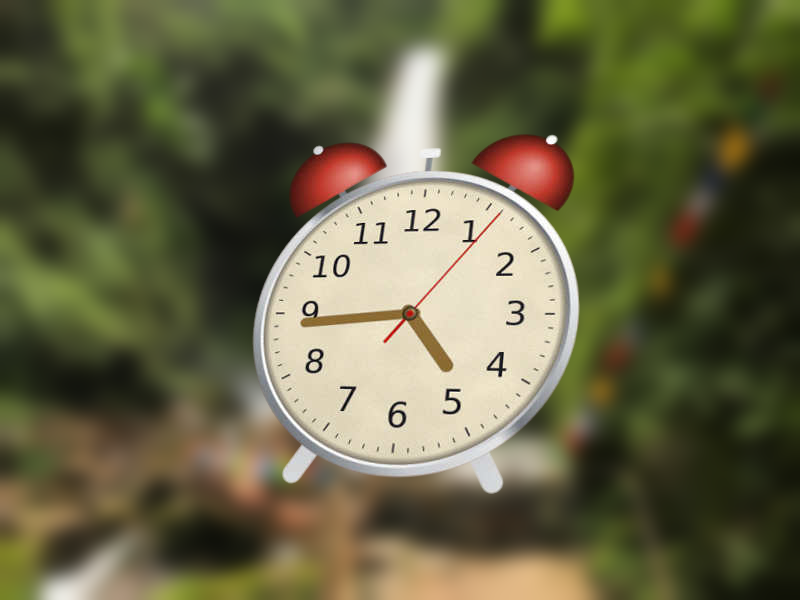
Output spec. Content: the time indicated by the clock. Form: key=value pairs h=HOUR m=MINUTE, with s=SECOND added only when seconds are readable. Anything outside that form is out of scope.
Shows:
h=4 m=44 s=6
